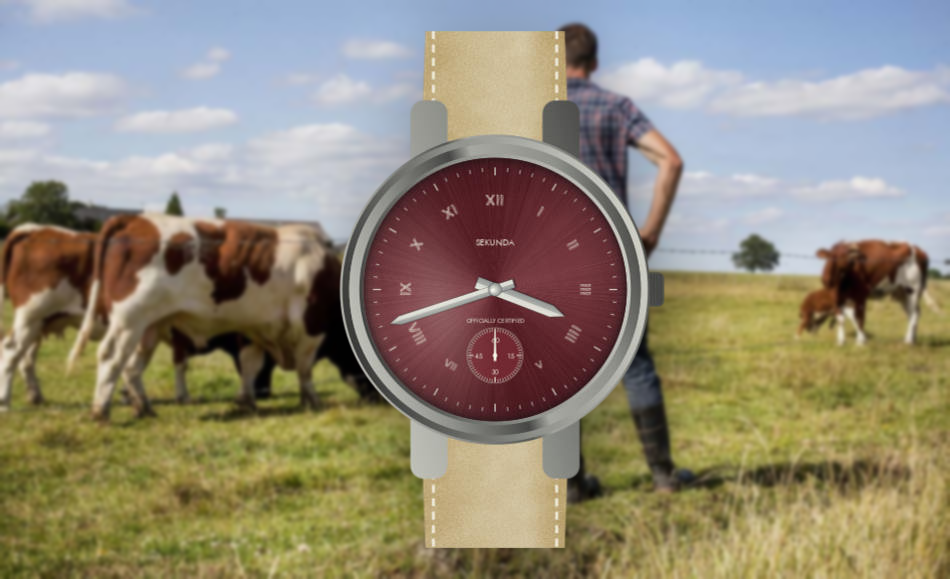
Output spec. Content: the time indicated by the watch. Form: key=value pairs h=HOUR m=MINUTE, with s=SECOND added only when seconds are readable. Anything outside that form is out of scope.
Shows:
h=3 m=42
